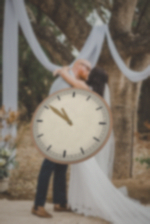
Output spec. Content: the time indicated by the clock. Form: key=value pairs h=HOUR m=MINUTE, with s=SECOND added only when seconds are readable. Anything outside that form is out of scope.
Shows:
h=10 m=51
